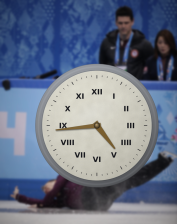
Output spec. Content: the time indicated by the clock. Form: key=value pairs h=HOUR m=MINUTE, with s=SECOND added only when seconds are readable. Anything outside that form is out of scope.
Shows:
h=4 m=44
